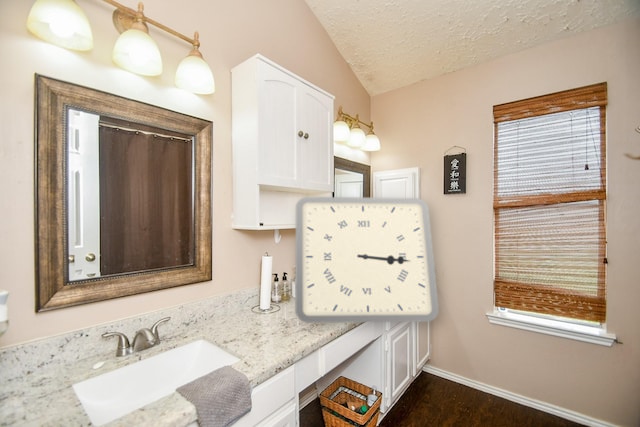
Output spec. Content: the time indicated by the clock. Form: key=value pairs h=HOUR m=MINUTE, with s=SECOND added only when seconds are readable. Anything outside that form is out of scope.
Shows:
h=3 m=16
